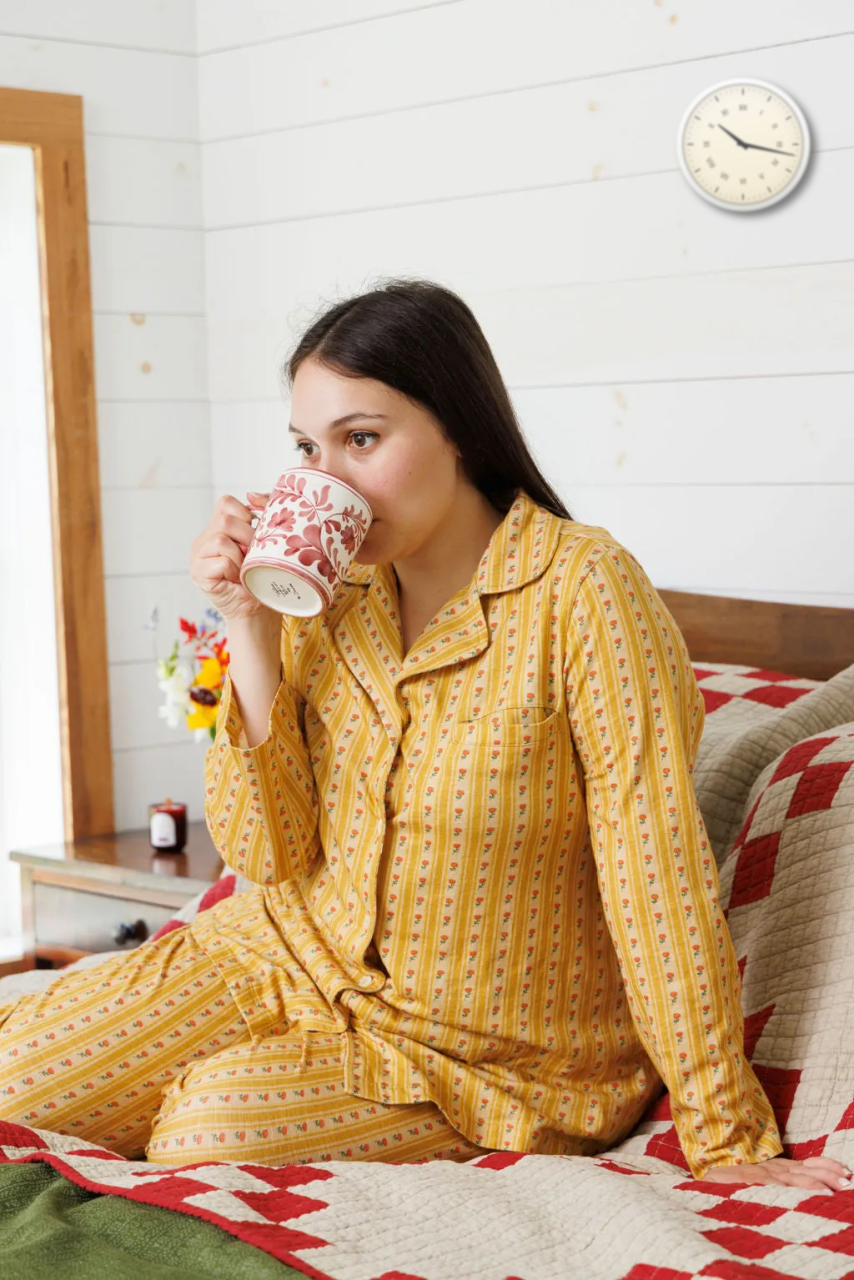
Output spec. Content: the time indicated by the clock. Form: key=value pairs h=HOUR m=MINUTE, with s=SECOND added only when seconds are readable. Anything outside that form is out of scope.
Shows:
h=10 m=17
